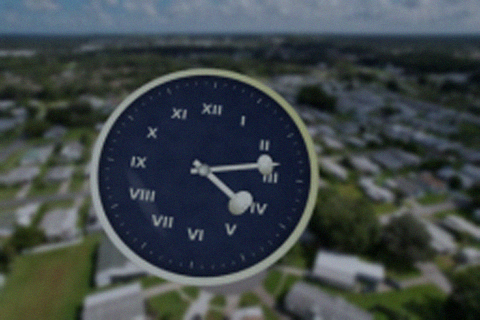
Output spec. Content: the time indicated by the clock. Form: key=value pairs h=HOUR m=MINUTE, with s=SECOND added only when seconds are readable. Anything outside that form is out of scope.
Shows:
h=4 m=13
